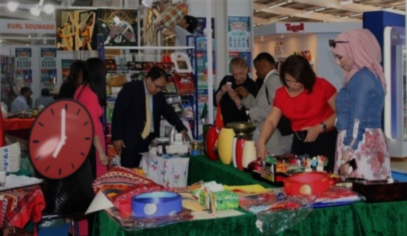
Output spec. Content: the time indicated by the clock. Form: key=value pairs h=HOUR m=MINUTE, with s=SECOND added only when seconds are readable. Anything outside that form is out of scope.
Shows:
h=6 m=59
